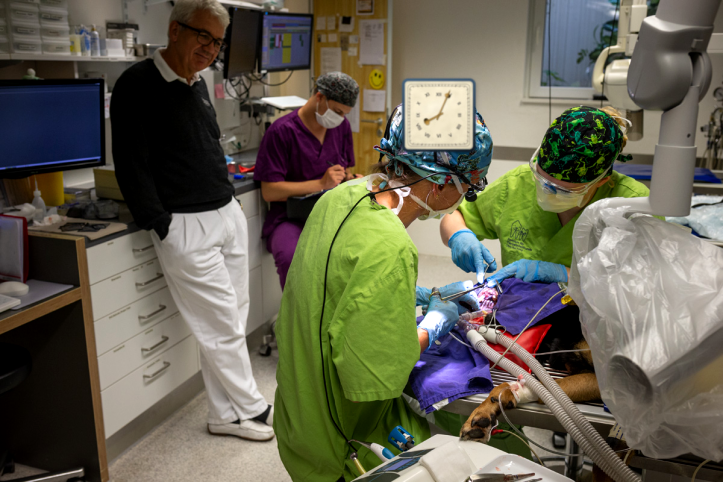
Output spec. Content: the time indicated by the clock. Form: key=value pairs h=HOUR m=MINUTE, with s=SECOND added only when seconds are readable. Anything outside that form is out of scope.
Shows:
h=8 m=4
